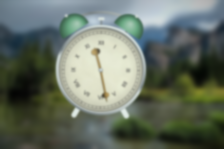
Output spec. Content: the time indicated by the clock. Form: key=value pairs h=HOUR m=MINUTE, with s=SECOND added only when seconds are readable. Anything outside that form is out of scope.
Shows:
h=11 m=28
